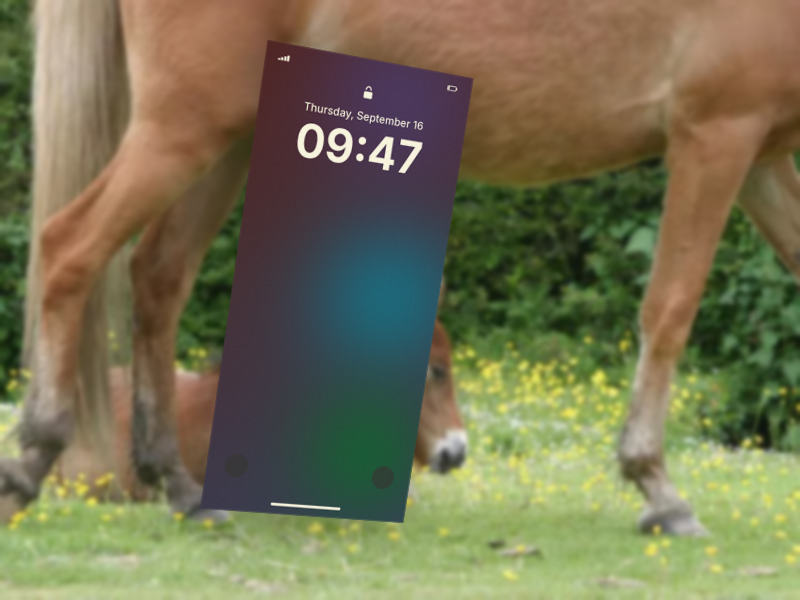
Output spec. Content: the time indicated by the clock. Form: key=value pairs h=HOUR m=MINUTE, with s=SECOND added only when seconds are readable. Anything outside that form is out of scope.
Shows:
h=9 m=47
